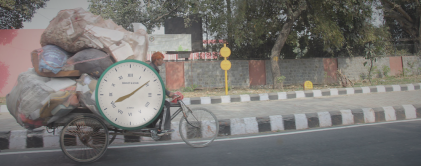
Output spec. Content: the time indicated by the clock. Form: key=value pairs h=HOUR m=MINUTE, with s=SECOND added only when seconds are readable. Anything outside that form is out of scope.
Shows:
h=8 m=9
